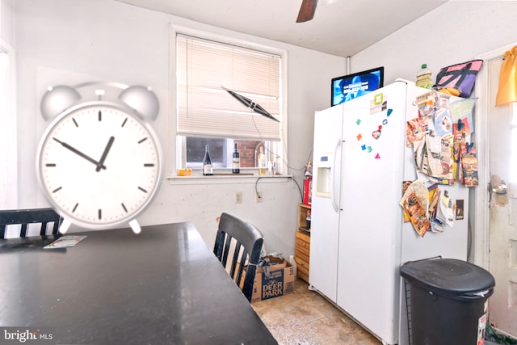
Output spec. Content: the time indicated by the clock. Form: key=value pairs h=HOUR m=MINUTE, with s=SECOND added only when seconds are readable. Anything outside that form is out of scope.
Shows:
h=12 m=50
